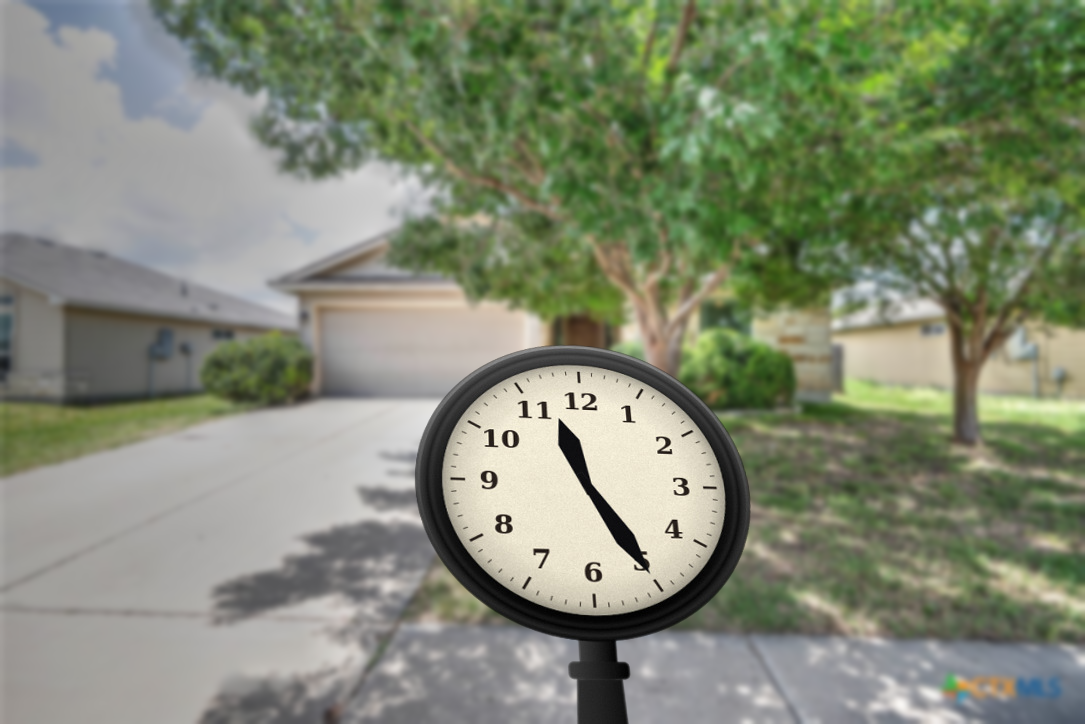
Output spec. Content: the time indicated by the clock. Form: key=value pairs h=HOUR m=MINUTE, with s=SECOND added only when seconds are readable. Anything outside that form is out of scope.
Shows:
h=11 m=25
